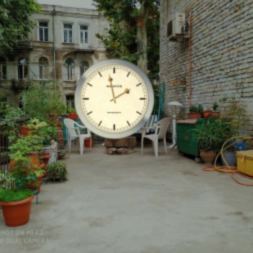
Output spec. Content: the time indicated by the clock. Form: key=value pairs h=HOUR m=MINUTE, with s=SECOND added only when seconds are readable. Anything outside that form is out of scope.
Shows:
h=1 m=58
